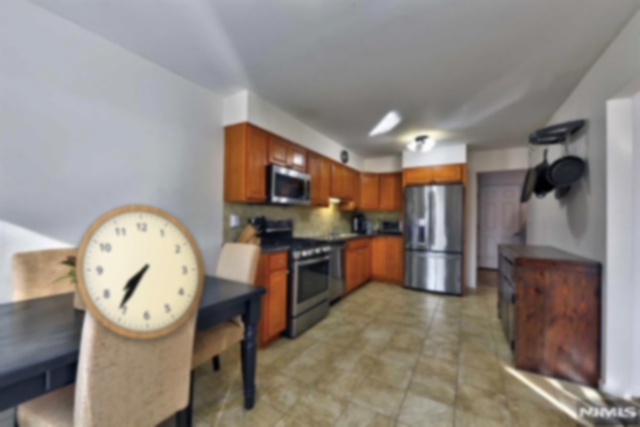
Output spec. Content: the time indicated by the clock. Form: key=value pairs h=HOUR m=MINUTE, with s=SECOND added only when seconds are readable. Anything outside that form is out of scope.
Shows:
h=7 m=36
